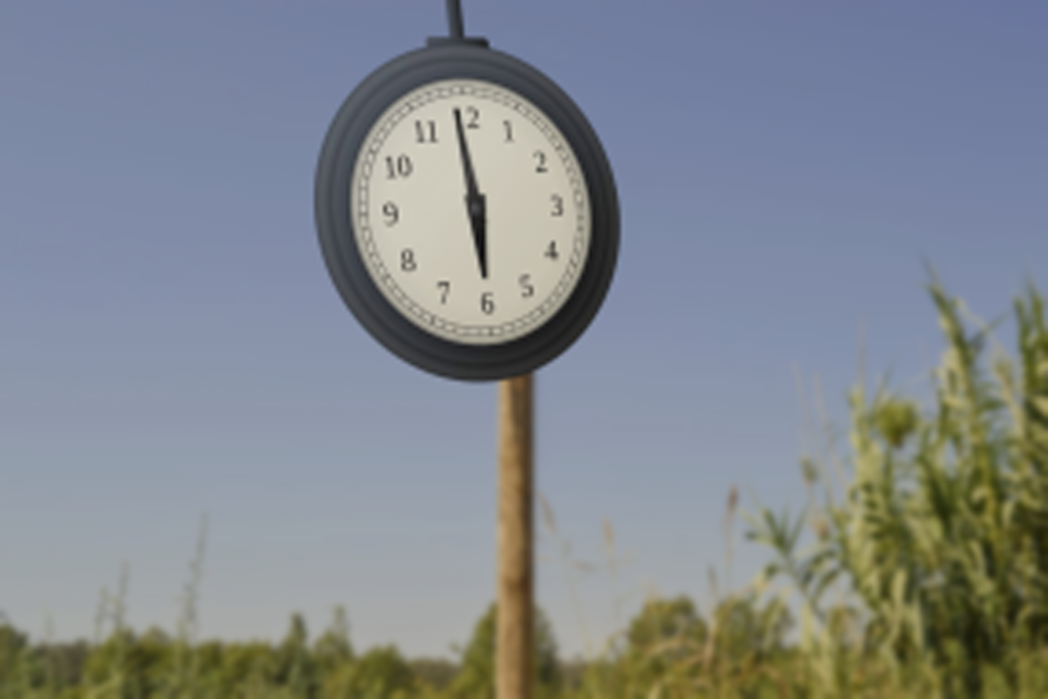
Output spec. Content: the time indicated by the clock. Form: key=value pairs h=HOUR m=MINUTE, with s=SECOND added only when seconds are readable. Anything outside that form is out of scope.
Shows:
h=5 m=59
